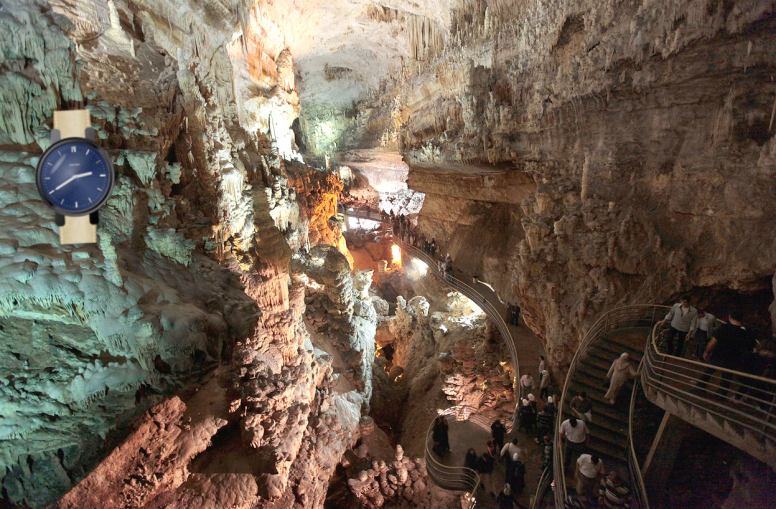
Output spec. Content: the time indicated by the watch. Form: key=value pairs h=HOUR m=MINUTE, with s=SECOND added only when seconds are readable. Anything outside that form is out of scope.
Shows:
h=2 m=40
